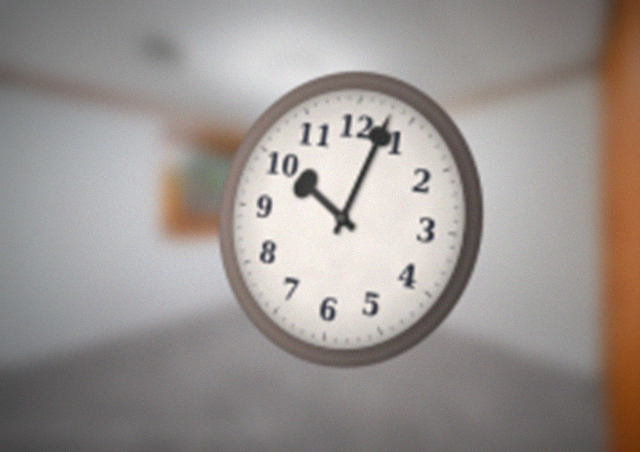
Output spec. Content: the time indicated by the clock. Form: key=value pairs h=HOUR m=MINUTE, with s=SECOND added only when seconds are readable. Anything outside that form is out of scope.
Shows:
h=10 m=3
